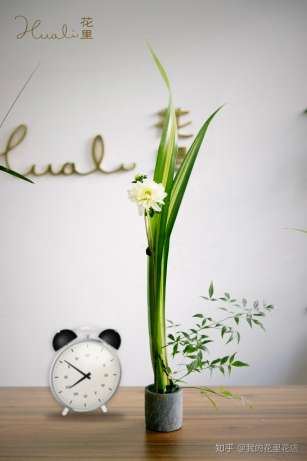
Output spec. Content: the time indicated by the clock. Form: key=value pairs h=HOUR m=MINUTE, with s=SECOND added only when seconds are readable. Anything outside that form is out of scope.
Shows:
h=7 m=51
